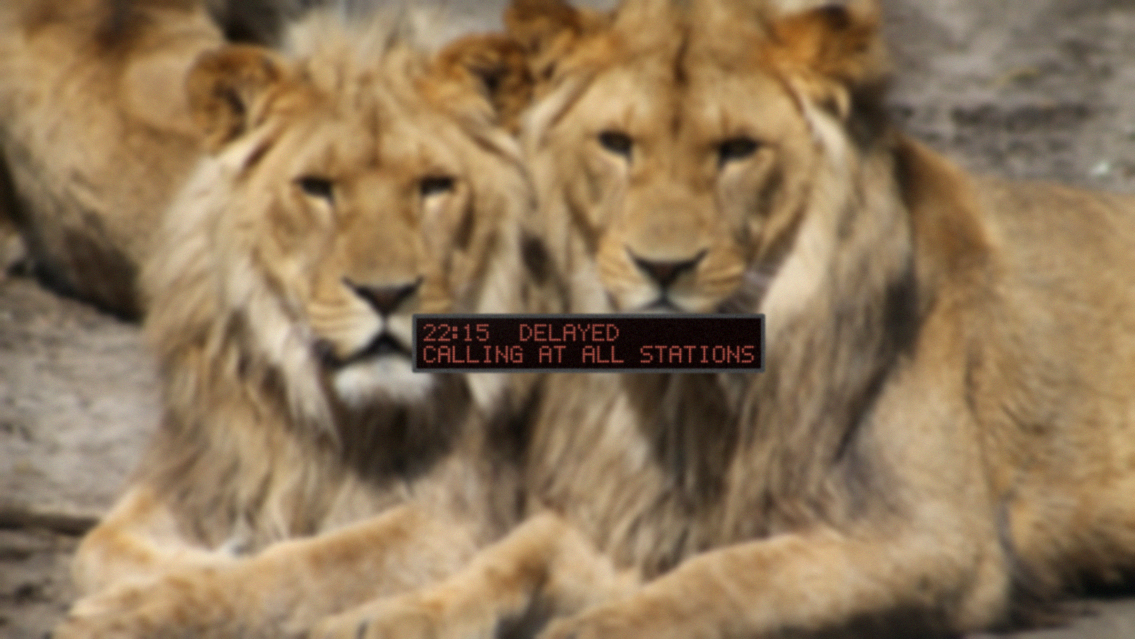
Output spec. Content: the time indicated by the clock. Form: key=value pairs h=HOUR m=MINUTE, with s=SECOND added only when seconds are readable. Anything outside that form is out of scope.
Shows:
h=22 m=15
